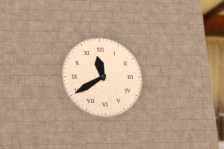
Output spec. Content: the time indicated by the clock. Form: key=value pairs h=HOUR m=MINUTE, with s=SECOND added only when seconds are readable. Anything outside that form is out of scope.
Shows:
h=11 m=40
